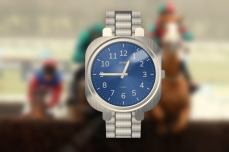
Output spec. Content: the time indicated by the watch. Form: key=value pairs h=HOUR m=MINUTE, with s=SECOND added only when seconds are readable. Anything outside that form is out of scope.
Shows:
h=12 m=45
